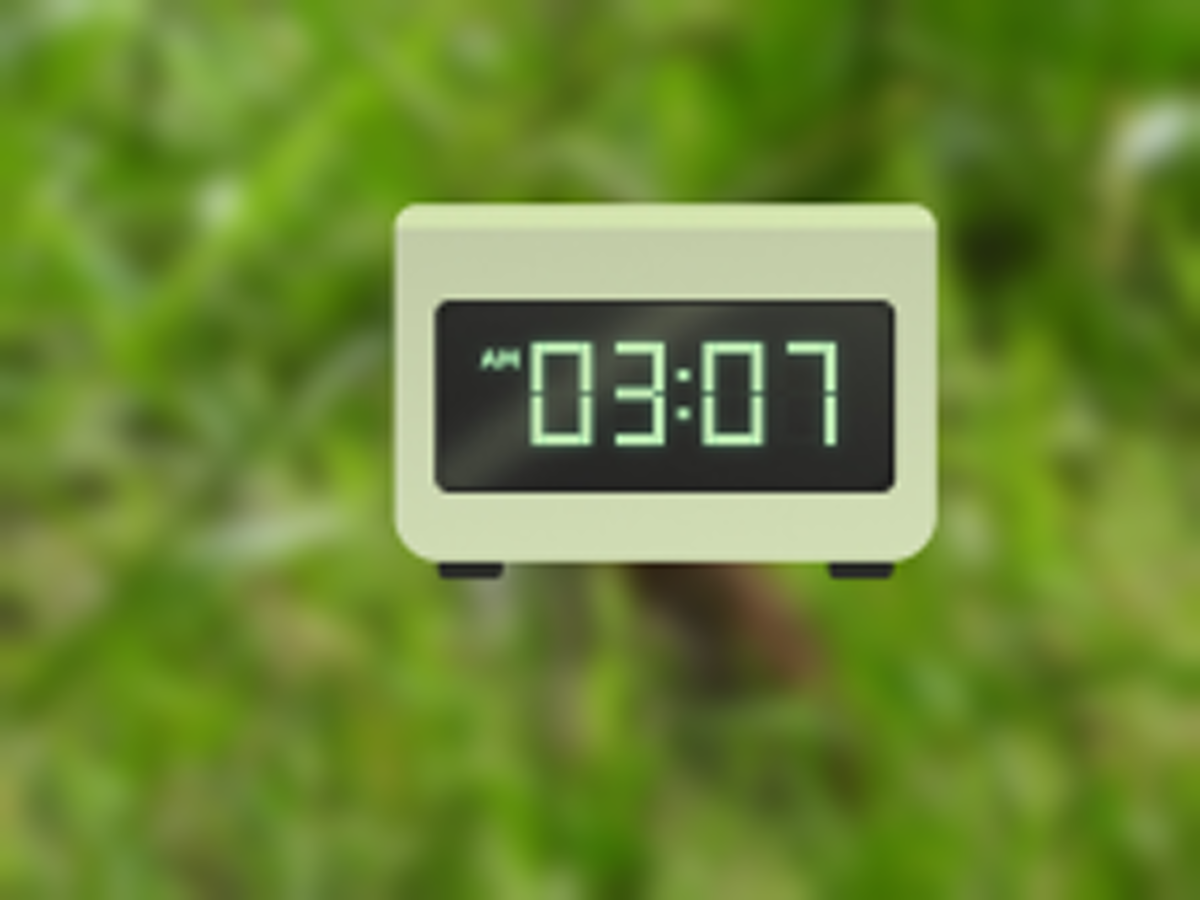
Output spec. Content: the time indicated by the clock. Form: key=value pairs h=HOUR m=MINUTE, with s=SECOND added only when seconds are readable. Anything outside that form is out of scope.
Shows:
h=3 m=7
